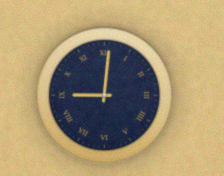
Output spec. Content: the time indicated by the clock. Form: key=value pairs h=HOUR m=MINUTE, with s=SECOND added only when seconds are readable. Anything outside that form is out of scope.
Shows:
h=9 m=1
